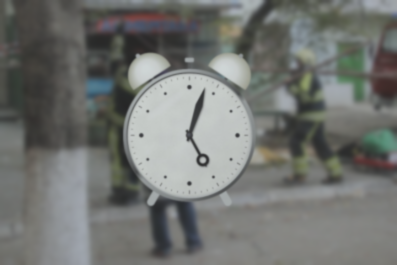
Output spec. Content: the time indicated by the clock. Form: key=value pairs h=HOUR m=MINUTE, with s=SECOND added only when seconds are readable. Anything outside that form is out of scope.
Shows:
h=5 m=3
